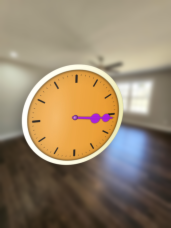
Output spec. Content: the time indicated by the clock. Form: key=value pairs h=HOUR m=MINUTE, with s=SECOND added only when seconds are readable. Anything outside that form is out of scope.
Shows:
h=3 m=16
